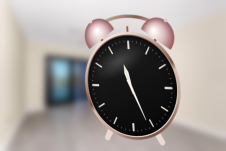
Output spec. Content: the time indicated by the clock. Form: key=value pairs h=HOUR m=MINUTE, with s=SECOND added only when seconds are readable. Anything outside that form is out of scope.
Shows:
h=11 m=26
